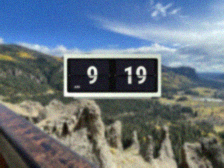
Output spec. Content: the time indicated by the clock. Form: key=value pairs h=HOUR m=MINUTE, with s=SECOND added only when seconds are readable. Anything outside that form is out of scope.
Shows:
h=9 m=19
